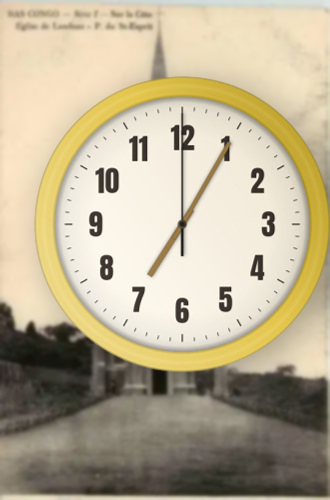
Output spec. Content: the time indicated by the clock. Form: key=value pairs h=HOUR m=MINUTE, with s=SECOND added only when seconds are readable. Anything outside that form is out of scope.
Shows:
h=7 m=5 s=0
